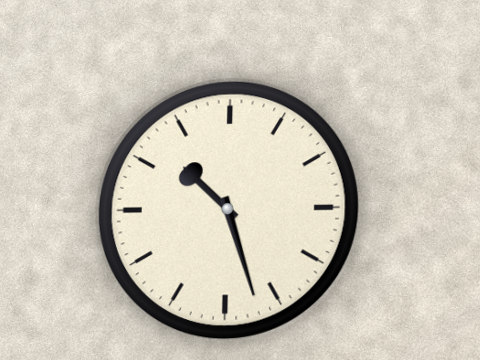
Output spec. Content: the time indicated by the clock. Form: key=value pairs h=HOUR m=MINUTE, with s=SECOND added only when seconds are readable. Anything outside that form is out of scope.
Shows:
h=10 m=27
